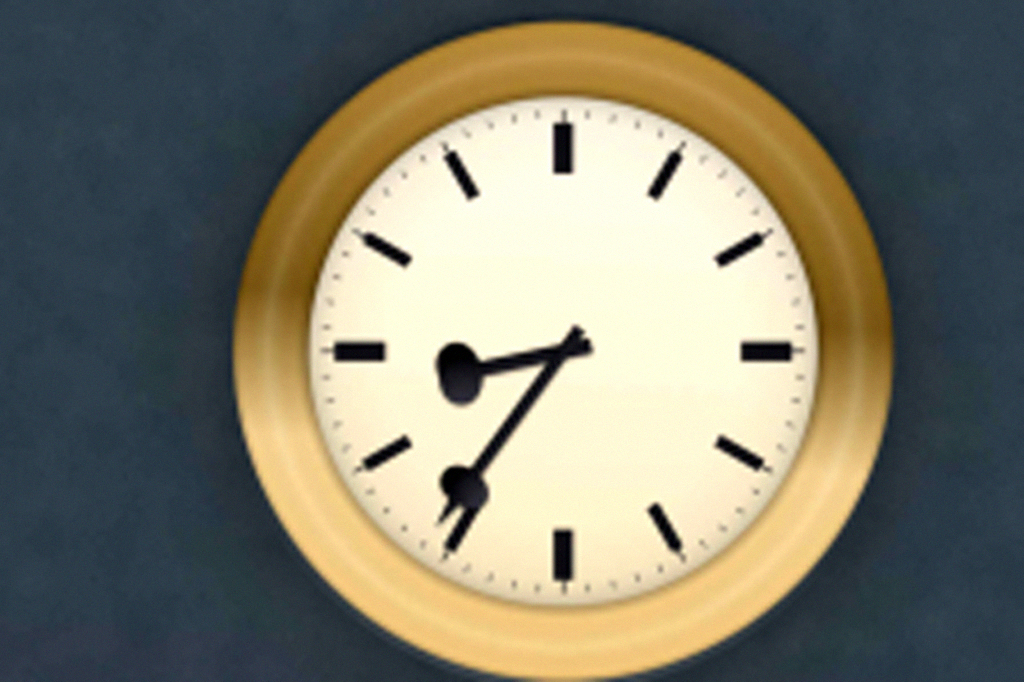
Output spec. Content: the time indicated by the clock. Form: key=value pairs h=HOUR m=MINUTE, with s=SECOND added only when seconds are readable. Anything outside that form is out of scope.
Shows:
h=8 m=36
